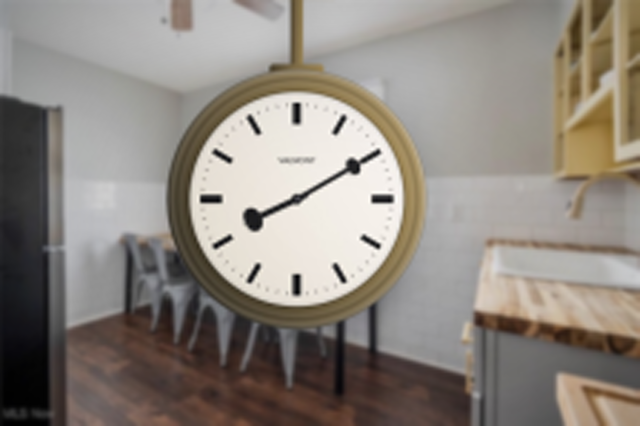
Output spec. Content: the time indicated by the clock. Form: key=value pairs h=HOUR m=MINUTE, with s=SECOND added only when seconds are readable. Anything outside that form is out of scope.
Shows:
h=8 m=10
